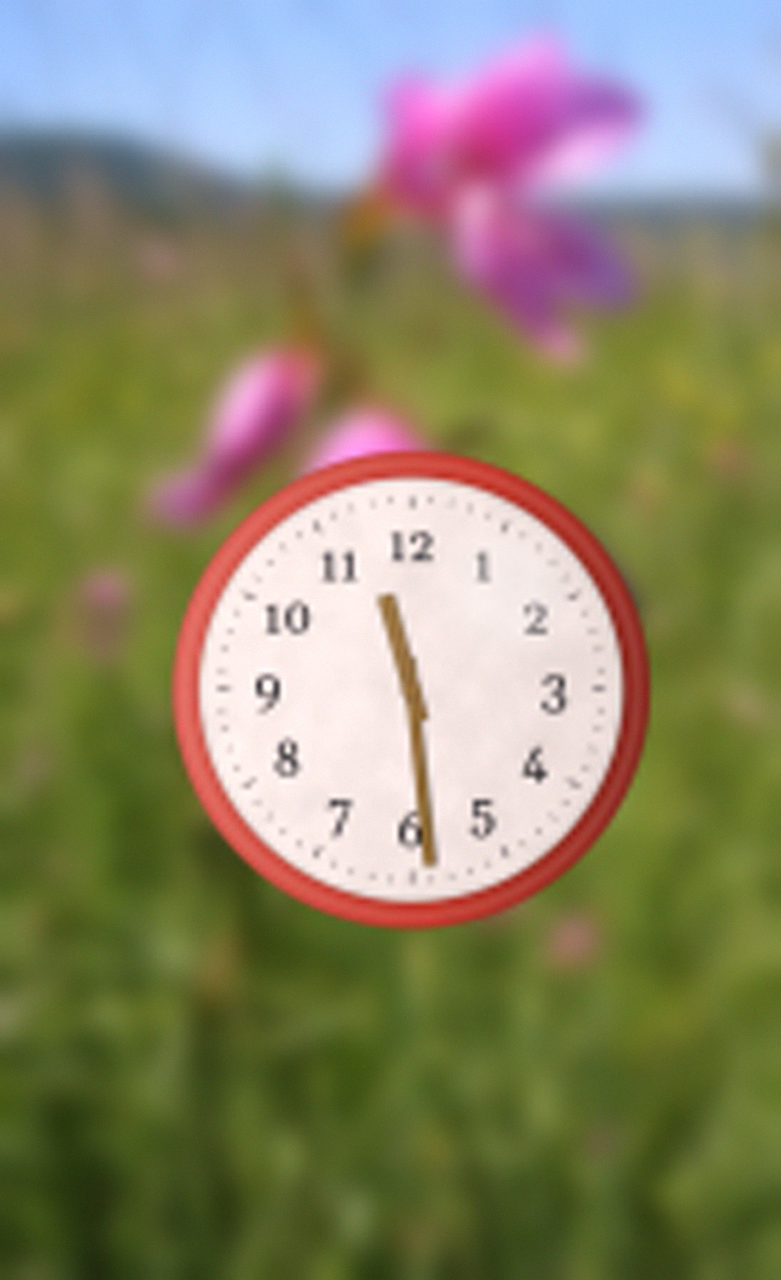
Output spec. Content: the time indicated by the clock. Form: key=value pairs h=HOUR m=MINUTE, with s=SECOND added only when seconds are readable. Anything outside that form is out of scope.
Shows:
h=11 m=29
